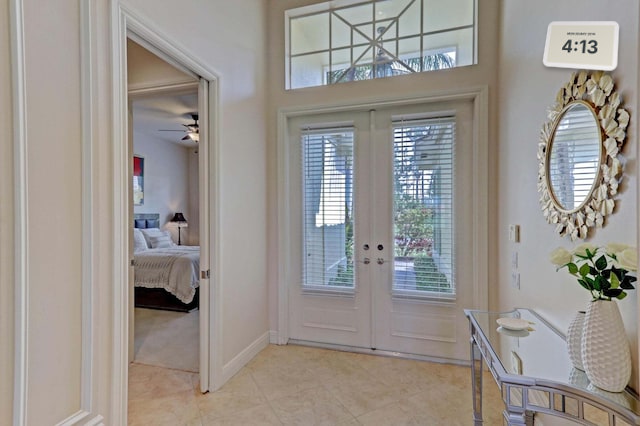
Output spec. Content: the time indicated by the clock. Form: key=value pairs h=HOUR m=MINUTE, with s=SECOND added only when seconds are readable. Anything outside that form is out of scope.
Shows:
h=4 m=13
